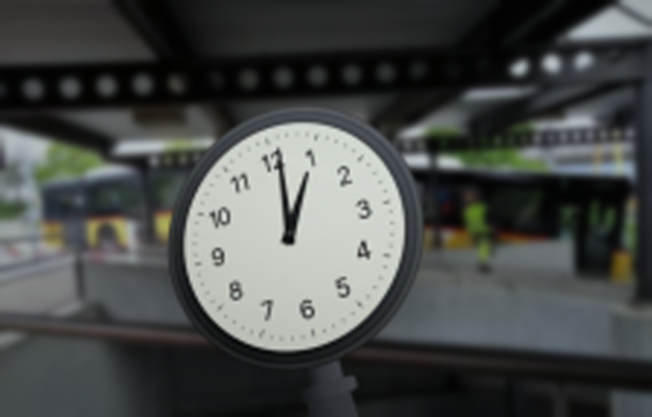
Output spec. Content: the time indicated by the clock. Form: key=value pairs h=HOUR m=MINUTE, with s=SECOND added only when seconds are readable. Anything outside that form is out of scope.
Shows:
h=1 m=1
